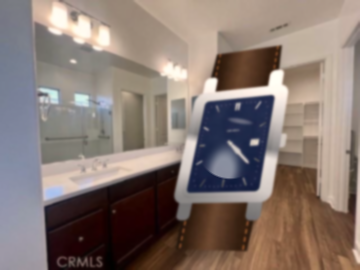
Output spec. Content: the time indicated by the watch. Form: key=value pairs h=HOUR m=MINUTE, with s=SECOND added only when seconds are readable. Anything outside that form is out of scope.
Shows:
h=4 m=22
